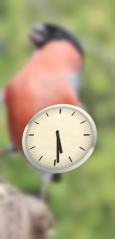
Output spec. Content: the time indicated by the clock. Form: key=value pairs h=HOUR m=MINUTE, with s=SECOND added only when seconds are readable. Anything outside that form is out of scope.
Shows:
h=5 m=29
